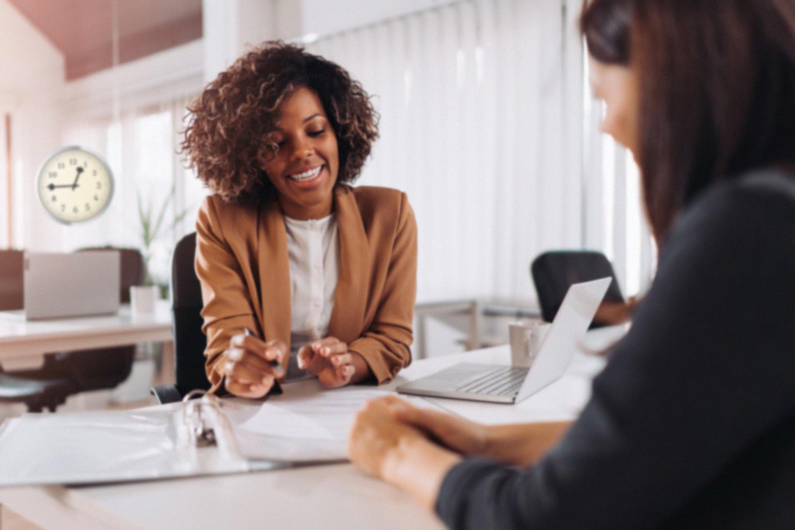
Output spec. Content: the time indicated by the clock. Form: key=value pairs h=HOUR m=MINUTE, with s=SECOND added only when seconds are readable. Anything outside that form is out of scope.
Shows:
h=12 m=45
